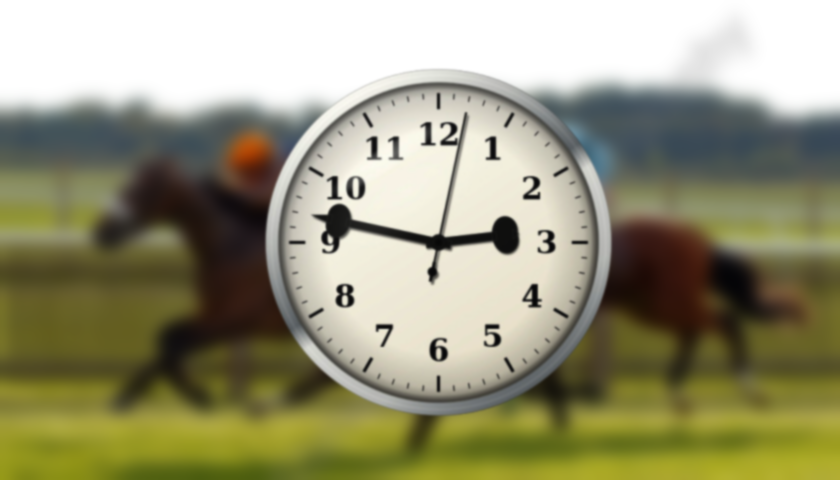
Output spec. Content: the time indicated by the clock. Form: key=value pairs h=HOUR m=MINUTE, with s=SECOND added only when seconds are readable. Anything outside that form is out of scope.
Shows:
h=2 m=47 s=2
